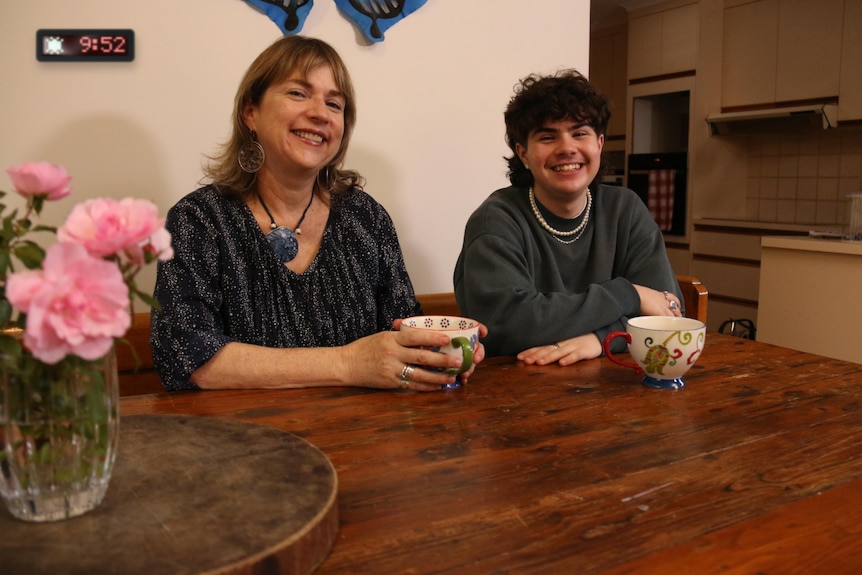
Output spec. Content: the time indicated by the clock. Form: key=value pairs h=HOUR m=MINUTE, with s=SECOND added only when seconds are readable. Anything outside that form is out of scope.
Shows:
h=9 m=52
